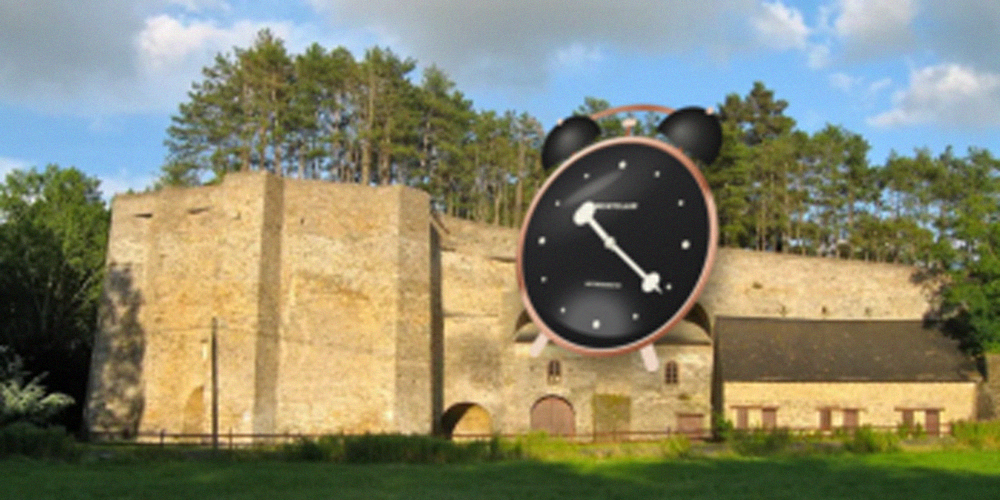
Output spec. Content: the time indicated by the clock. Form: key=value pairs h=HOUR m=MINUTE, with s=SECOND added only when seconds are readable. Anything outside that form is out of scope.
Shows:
h=10 m=21
